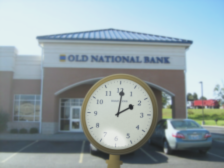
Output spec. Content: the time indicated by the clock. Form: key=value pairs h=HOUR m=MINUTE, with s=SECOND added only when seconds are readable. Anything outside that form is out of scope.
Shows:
h=2 m=1
